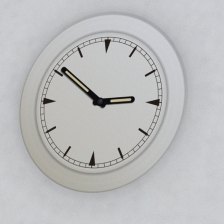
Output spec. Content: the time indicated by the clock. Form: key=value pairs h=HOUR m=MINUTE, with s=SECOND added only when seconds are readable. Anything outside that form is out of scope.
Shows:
h=2 m=51
